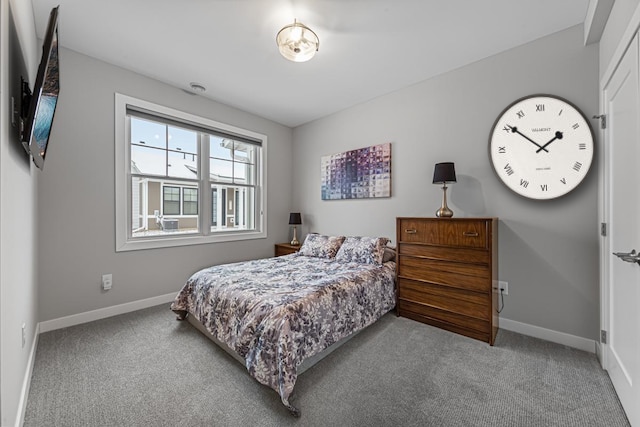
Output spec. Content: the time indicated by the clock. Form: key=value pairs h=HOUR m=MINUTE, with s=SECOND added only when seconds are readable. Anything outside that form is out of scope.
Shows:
h=1 m=51
